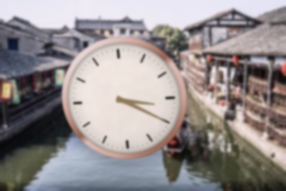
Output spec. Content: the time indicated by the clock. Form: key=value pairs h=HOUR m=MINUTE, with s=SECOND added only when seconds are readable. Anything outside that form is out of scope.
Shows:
h=3 m=20
